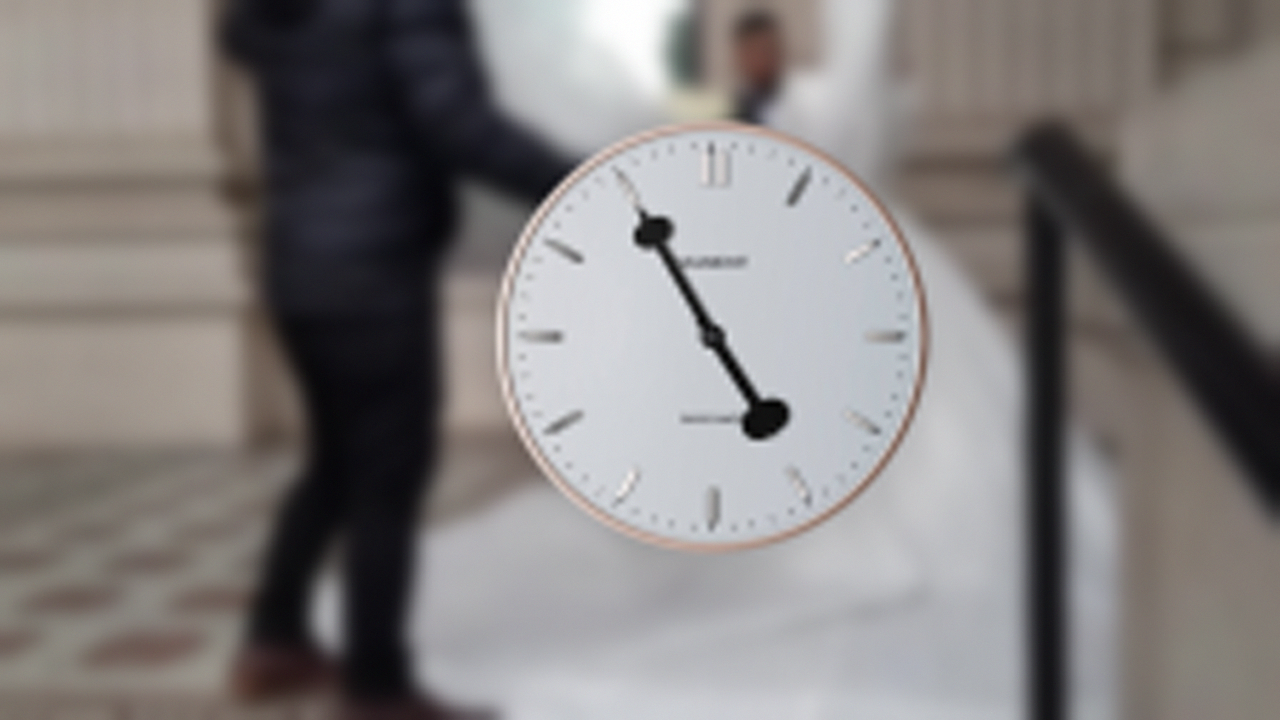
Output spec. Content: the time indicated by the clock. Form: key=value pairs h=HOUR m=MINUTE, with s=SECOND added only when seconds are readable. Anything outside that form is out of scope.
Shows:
h=4 m=55
